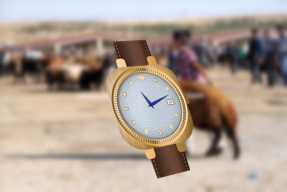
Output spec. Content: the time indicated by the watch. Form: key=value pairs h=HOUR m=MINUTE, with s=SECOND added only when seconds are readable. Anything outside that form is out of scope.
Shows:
h=11 m=12
